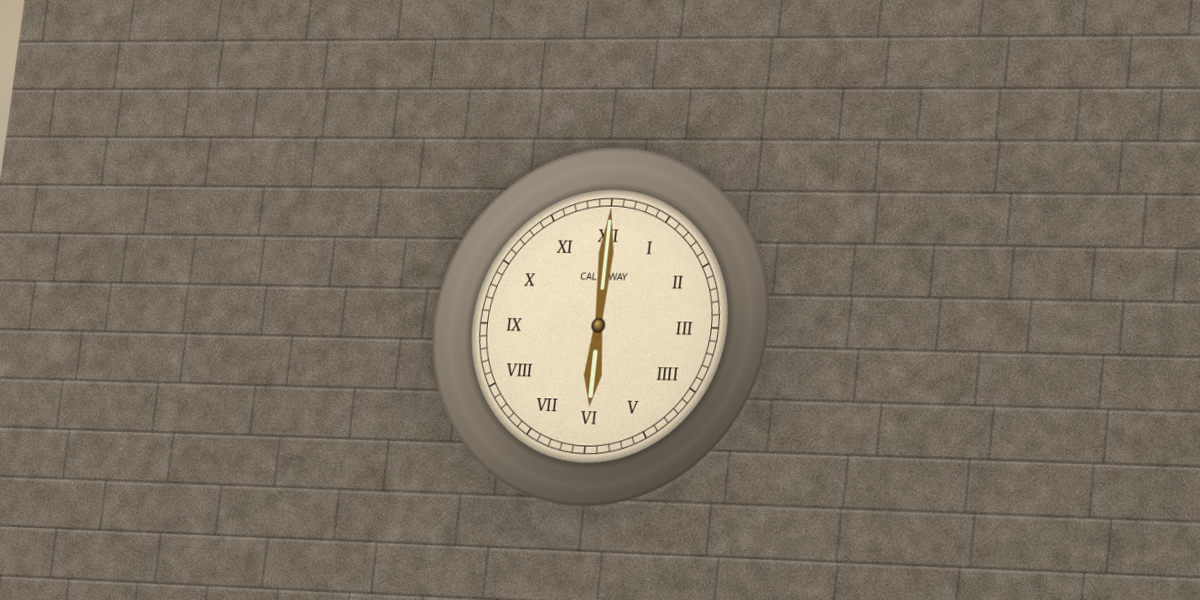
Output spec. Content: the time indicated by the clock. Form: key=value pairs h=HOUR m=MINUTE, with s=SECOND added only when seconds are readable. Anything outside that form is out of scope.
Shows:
h=6 m=0
